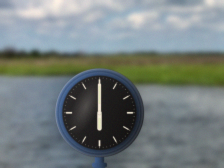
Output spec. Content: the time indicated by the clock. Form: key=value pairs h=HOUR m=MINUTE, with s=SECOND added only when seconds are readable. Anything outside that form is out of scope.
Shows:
h=6 m=0
